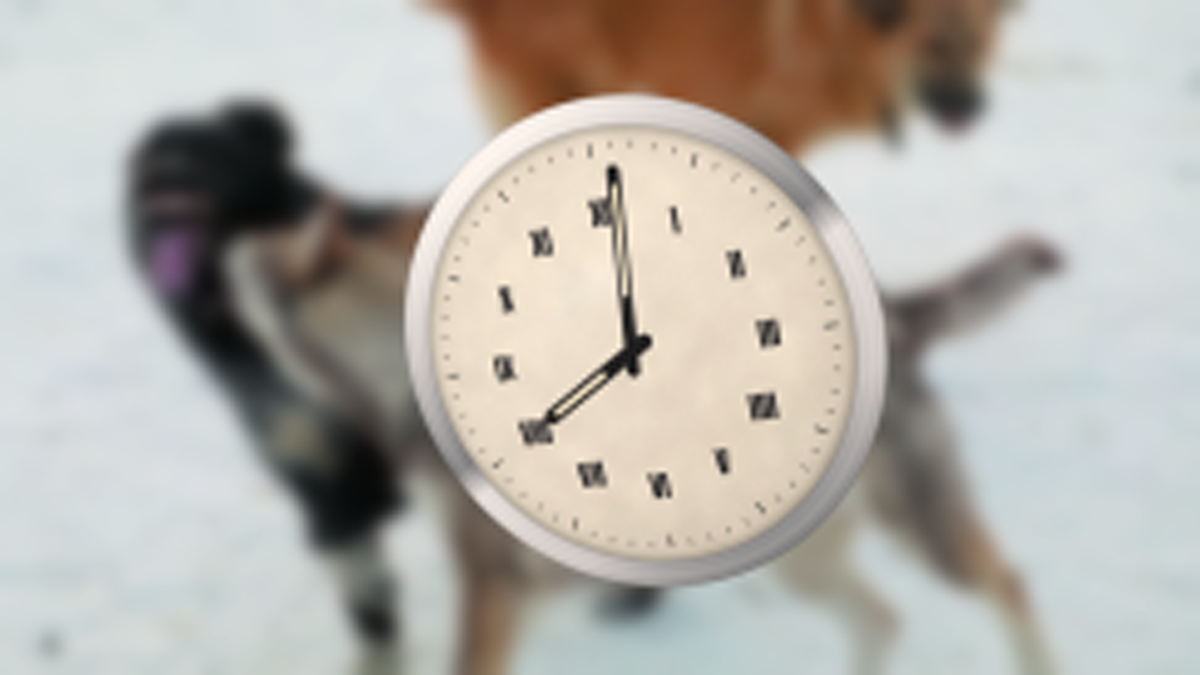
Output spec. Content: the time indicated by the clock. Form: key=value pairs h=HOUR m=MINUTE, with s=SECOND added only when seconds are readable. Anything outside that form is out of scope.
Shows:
h=8 m=1
